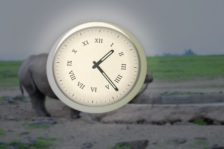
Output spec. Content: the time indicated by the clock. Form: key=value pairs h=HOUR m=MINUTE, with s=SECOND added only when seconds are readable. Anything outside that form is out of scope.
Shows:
h=1 m=23
